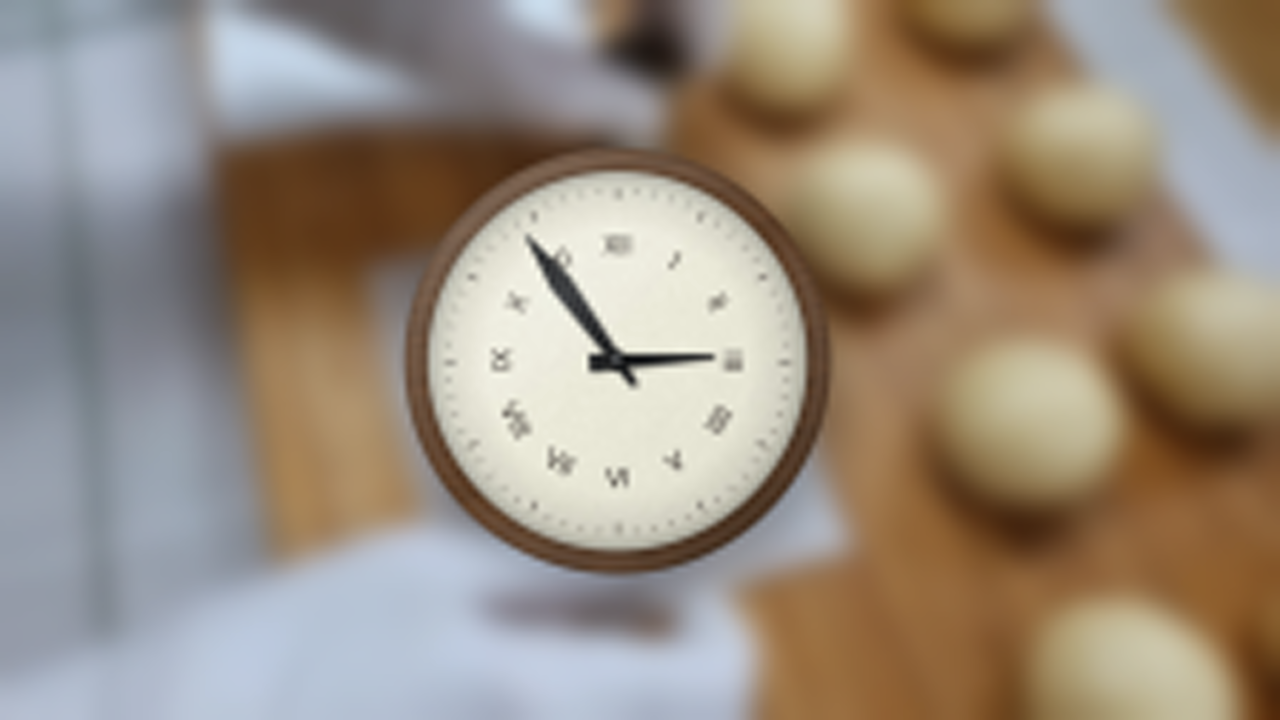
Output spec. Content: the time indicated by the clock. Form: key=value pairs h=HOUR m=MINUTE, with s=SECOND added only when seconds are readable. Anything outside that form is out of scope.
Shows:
h=2 m=54
